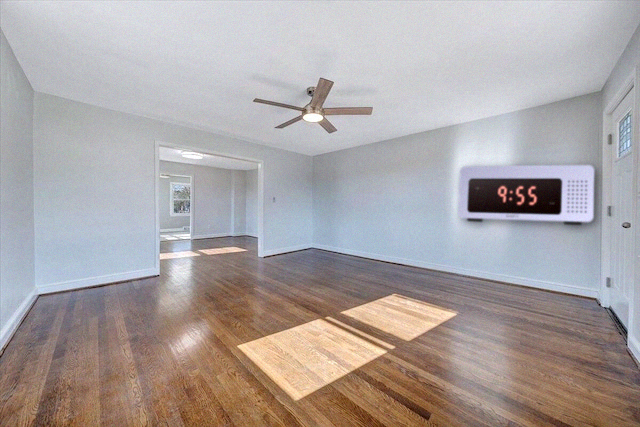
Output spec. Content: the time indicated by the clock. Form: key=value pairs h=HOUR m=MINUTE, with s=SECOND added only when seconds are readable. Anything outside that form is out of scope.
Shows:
h=9 m=55
